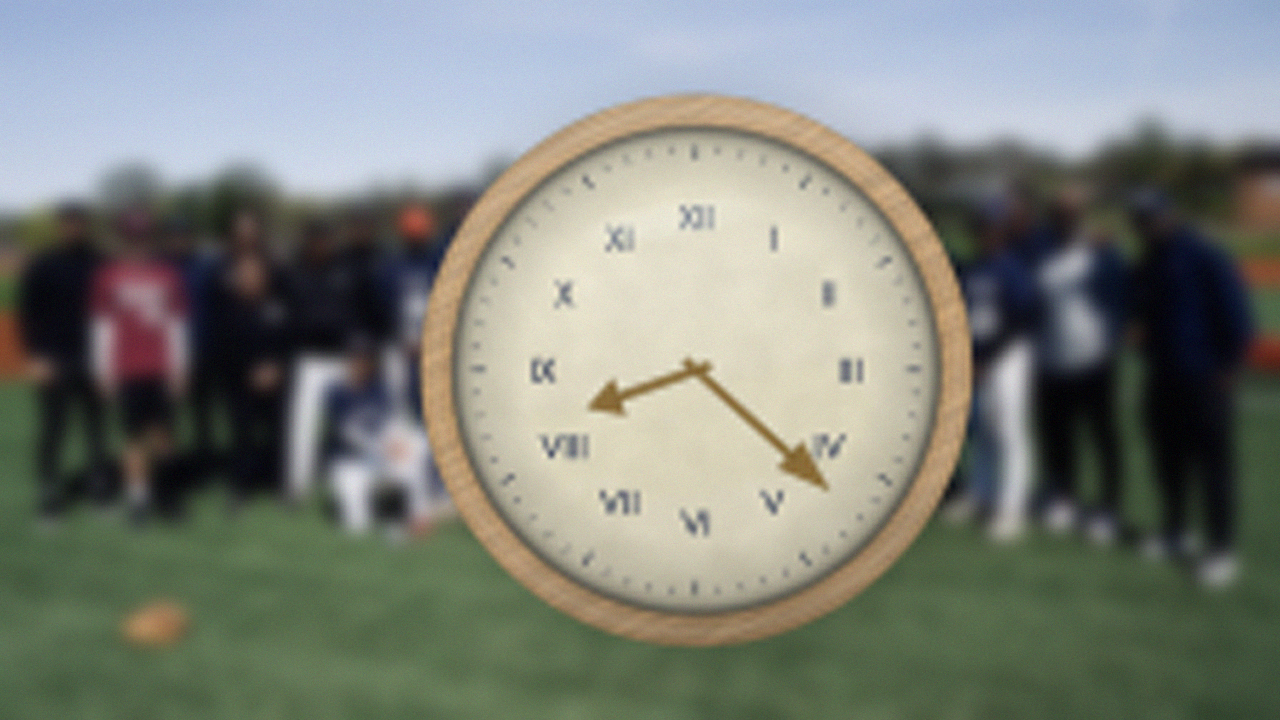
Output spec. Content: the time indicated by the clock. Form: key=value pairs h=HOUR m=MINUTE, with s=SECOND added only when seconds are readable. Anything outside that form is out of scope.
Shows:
h=8 m=22
